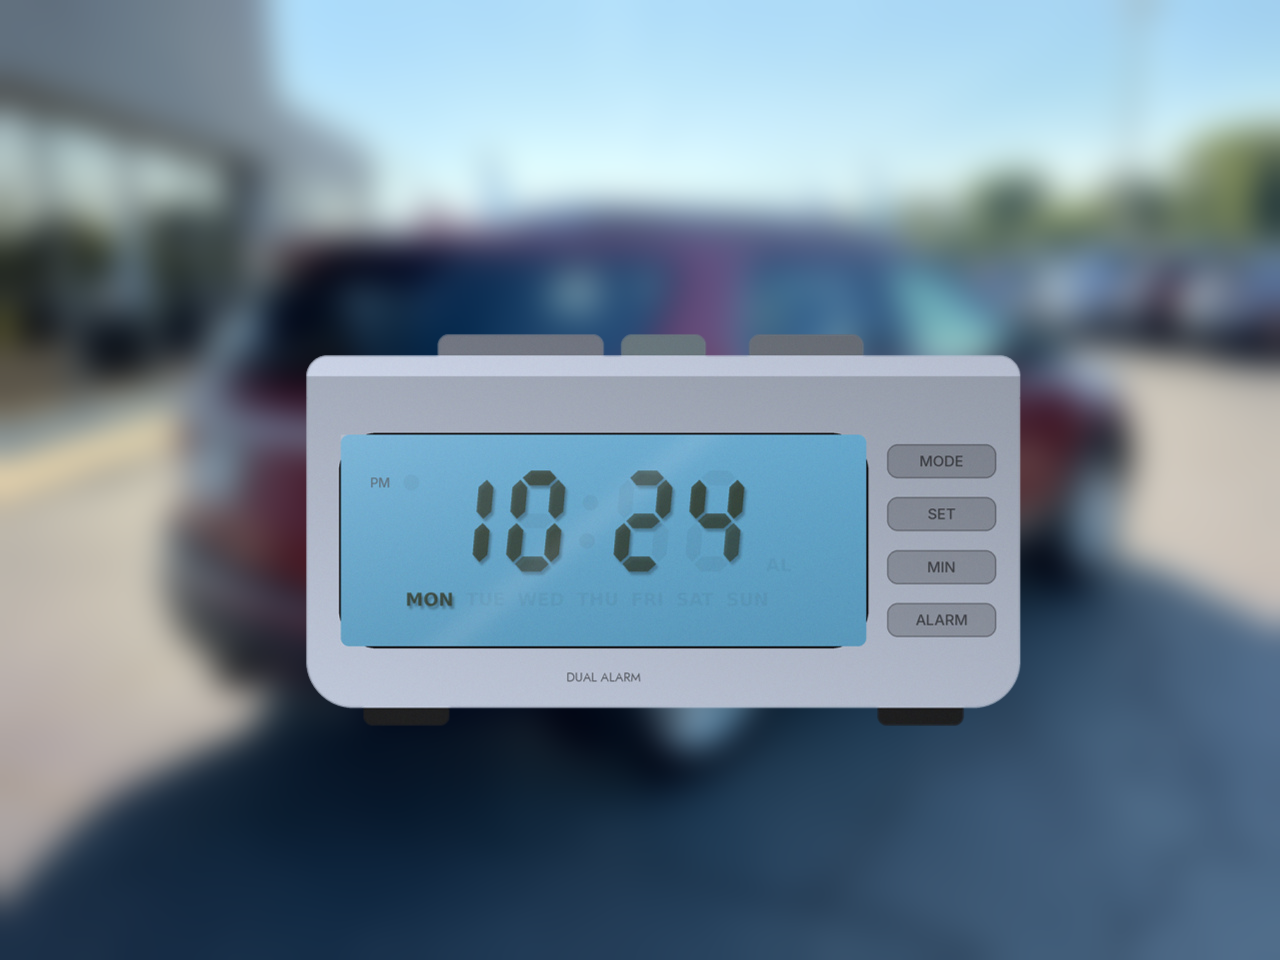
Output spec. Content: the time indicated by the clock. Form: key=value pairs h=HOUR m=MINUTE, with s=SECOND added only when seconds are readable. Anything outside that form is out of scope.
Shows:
h=10 m=24
